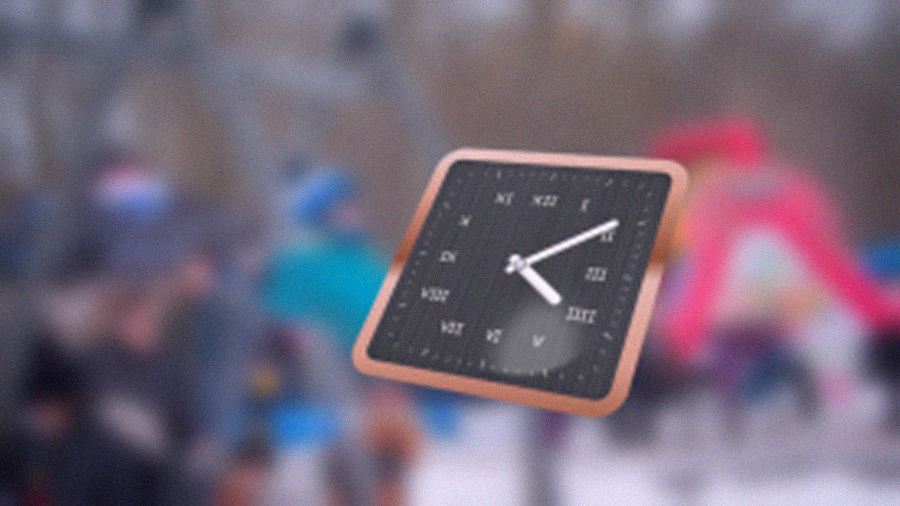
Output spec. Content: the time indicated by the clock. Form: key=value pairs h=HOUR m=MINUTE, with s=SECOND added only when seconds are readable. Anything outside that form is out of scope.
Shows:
h=4 m=9
